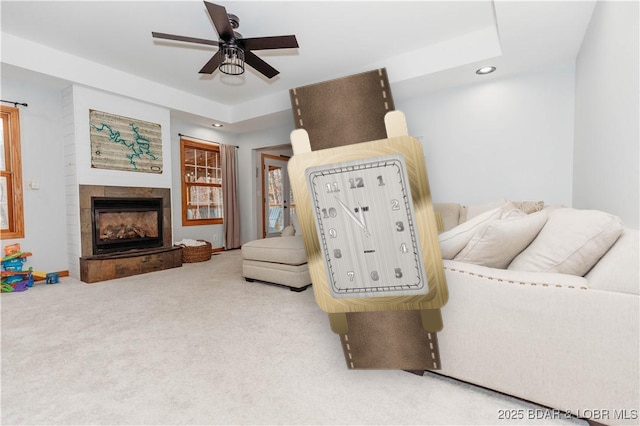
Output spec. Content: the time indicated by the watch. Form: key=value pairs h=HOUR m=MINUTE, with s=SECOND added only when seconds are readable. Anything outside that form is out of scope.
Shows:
h=11 m=54
